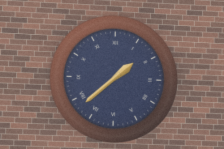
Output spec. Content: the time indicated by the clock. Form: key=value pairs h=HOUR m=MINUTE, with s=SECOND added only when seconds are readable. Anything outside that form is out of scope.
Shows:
h=1 m=38
